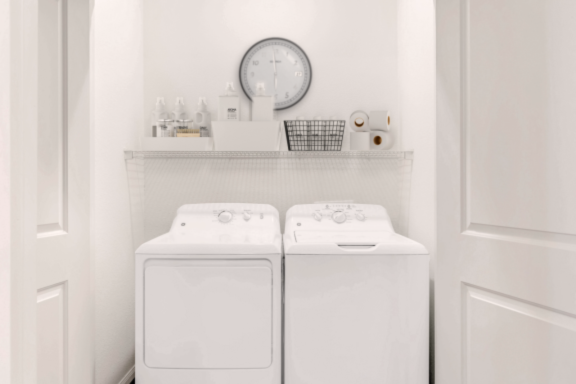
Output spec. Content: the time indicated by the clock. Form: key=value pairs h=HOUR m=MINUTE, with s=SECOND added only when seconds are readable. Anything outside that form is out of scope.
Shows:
h=5 m=59
